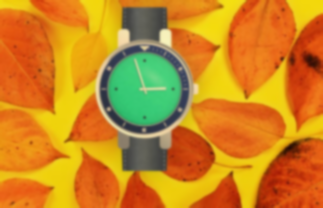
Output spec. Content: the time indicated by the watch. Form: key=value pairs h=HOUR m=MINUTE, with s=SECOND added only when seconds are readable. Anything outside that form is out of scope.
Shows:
h=2 m=57
